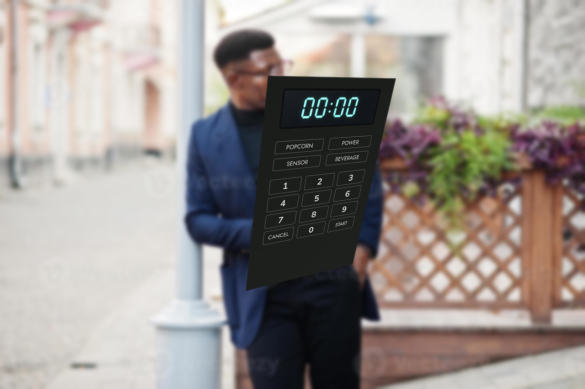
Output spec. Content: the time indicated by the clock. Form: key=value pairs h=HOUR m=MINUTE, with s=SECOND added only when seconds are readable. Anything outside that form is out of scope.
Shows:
h=0 m=0
